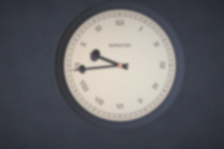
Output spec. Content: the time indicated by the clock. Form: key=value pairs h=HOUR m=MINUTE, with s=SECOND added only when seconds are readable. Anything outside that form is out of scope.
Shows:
h=9 m=44
